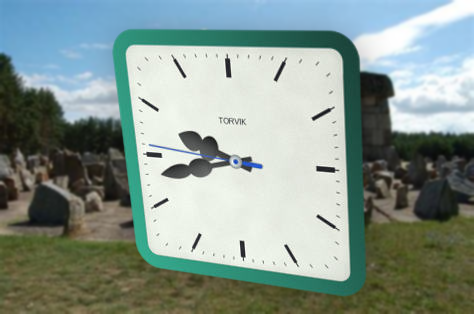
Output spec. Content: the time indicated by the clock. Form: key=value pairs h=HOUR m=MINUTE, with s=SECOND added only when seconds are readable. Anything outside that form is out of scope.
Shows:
h=9 m=42 s=46
